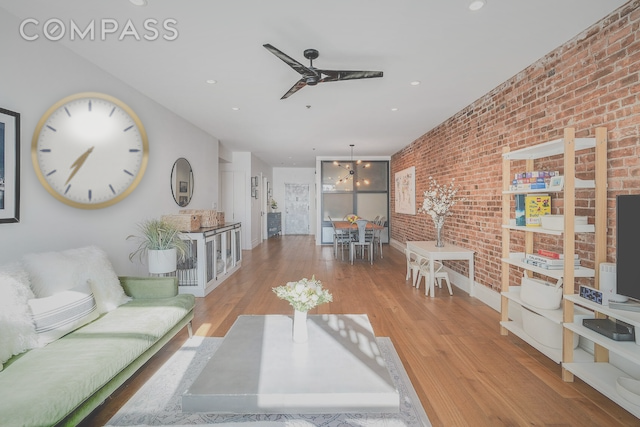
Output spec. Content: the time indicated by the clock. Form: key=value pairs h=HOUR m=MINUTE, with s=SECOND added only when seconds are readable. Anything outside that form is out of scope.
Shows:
h=7 m=36
